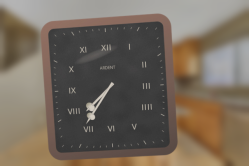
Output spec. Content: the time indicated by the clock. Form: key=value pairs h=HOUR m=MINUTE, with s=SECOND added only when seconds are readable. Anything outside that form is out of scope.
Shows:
h=7 m=36
